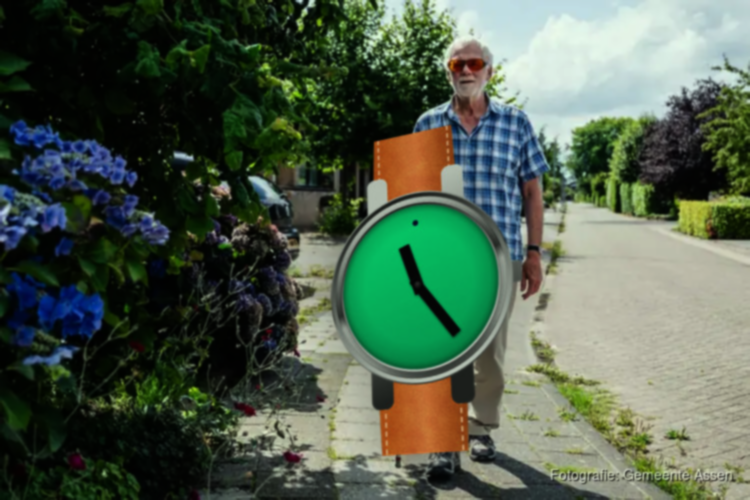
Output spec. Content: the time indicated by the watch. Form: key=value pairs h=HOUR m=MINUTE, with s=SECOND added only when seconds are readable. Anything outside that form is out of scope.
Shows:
h=11 m=24
